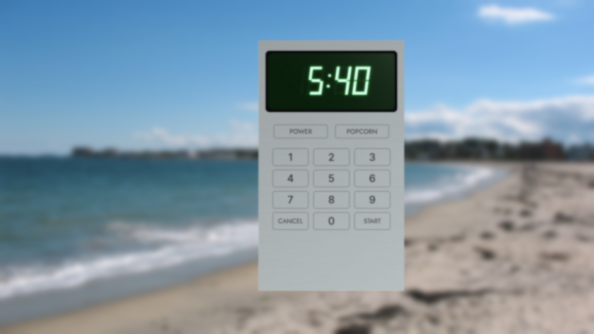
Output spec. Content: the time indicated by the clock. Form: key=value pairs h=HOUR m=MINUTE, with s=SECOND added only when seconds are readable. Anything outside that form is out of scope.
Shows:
h=5 m=40
